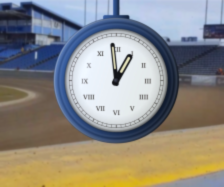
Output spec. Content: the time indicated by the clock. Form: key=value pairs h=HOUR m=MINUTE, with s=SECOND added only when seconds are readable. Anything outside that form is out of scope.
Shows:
h=12 m=59
